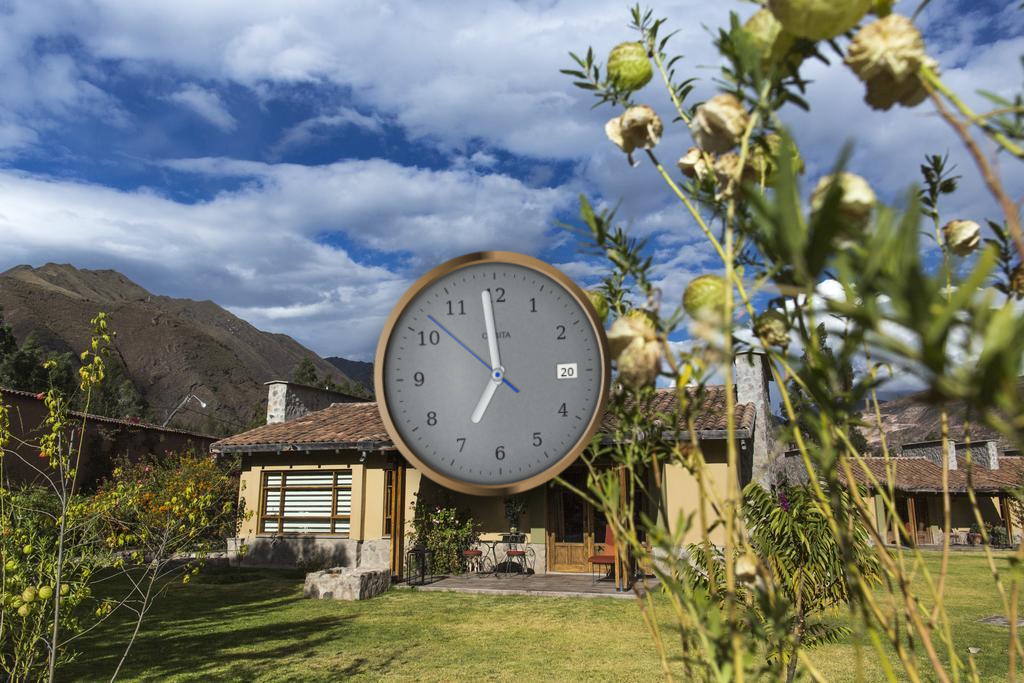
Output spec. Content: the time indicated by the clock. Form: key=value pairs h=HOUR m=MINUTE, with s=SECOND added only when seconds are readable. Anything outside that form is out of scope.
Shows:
h=6 m=58 s=52
